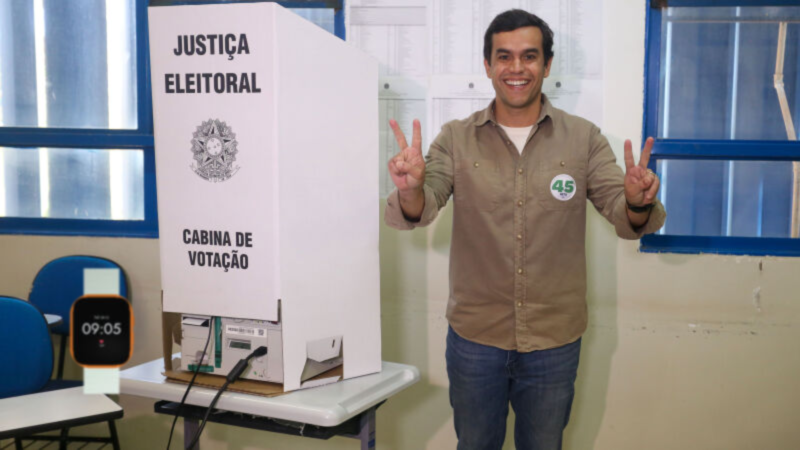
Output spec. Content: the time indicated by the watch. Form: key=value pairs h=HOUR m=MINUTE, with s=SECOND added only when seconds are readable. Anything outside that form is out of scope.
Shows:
h=9 m=5
